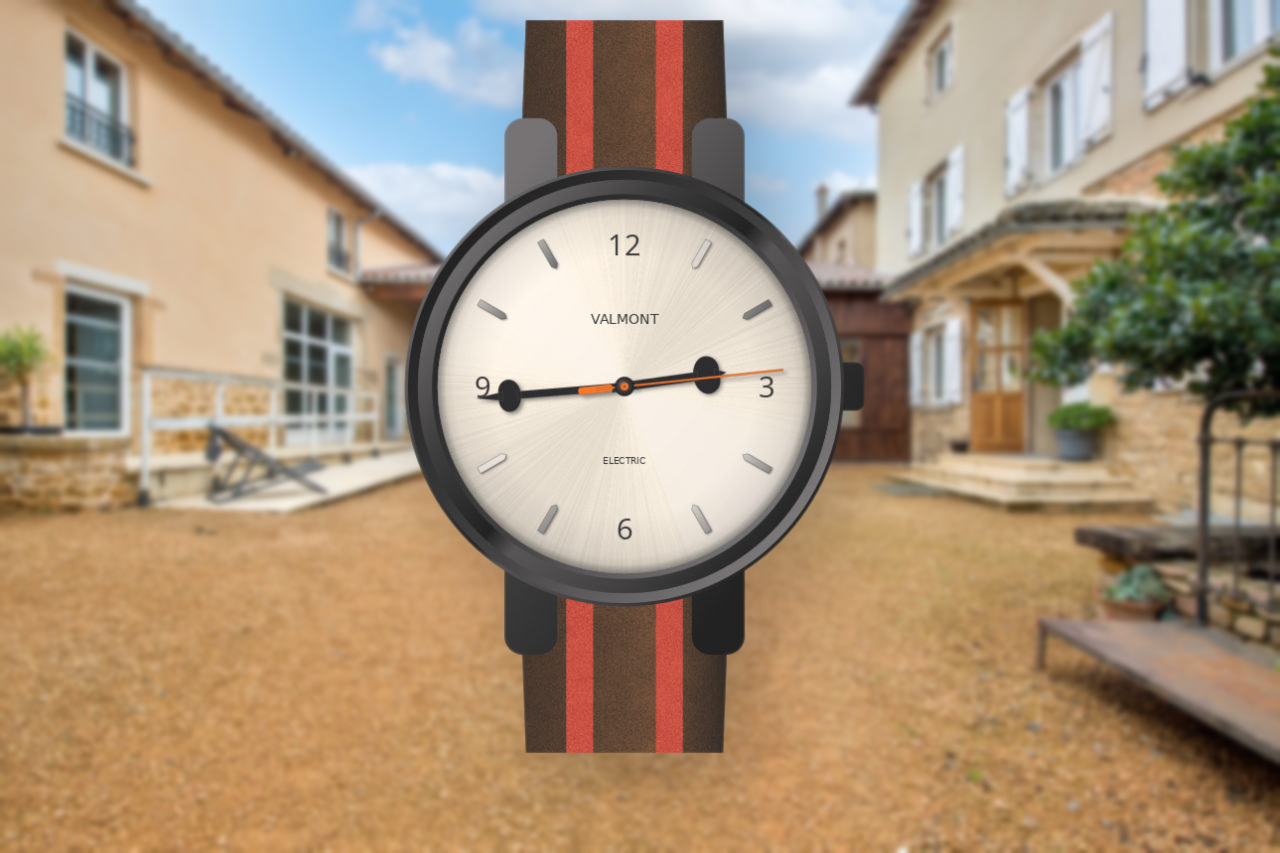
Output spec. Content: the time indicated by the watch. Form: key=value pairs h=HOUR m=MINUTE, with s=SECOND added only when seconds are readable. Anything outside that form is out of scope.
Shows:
h=2 m=44 s=14
